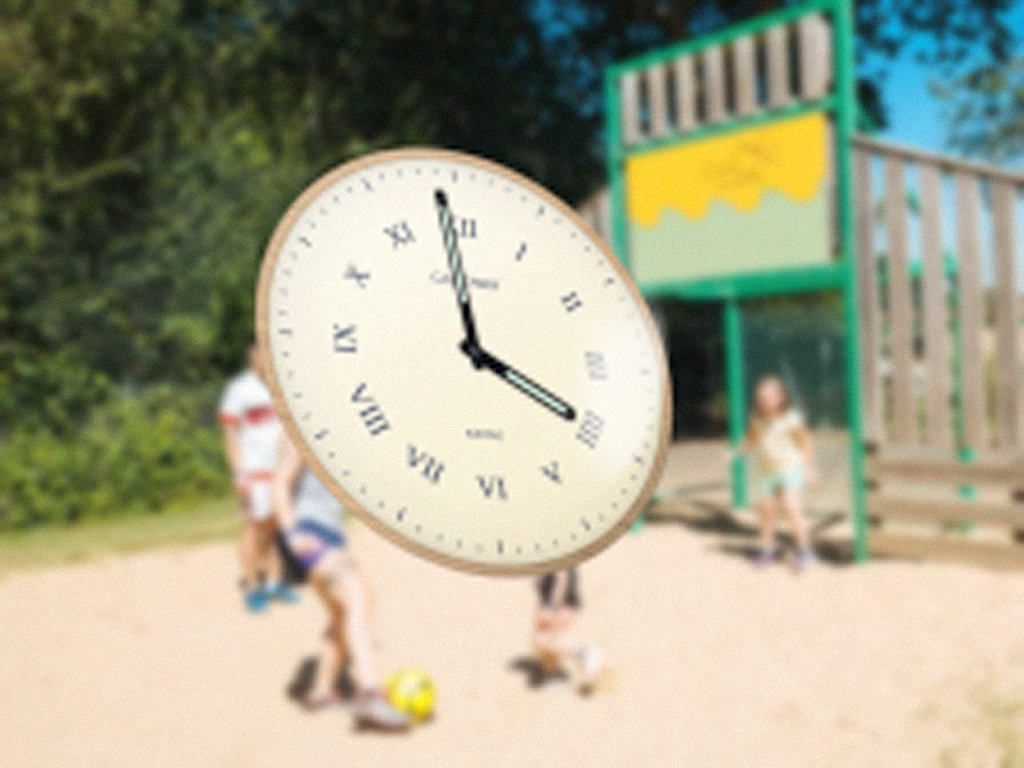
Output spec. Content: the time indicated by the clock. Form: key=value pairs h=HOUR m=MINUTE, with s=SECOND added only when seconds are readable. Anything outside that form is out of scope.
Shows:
h=3 m=59
